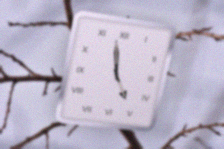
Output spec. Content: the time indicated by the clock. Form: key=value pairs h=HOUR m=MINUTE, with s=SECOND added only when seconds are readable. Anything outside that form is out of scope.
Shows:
h=4 m=58
